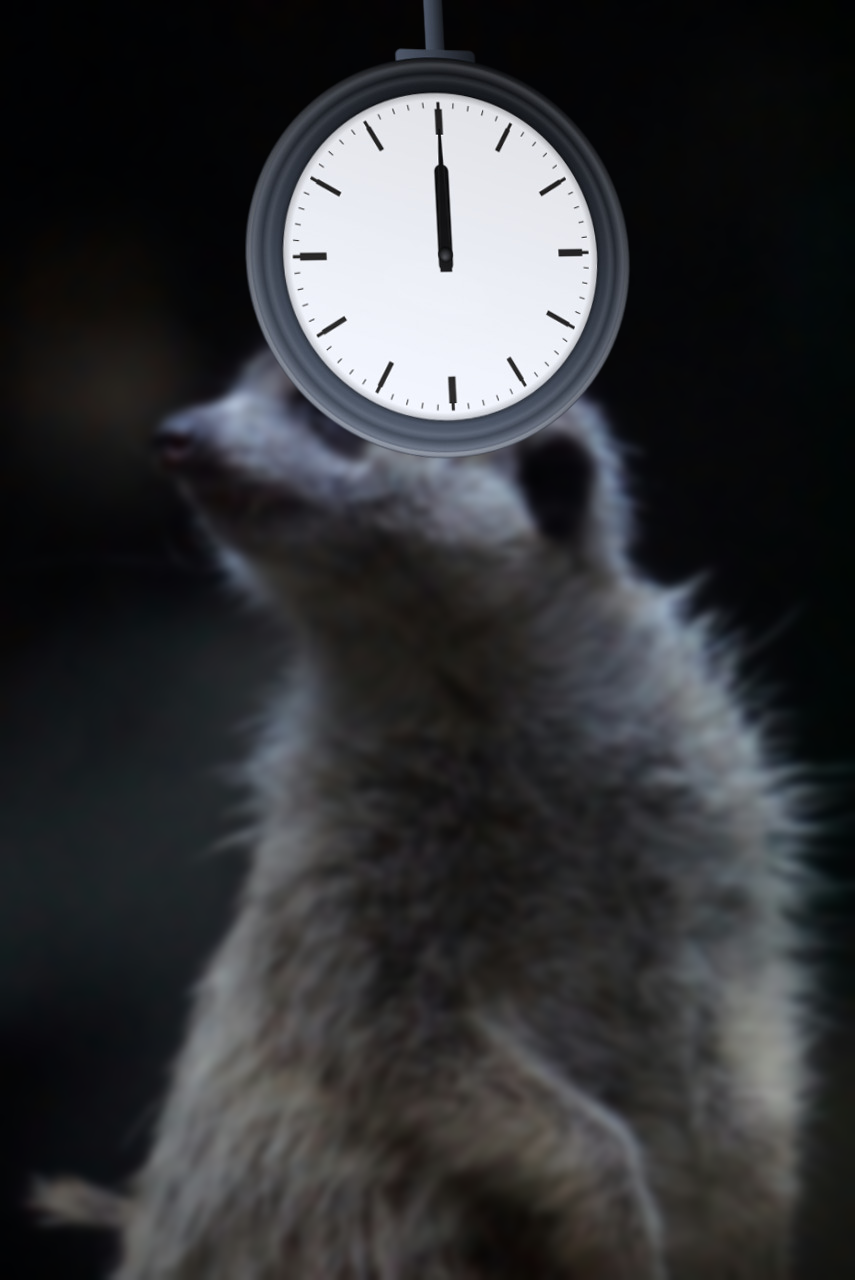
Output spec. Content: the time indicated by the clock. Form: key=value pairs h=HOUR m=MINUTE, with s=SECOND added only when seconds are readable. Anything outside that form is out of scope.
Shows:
h=12 m=0
